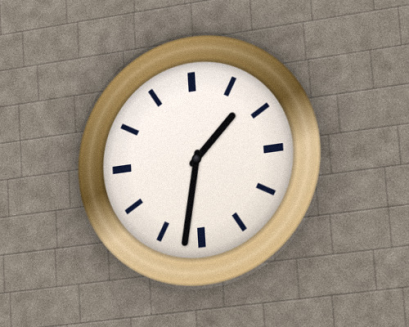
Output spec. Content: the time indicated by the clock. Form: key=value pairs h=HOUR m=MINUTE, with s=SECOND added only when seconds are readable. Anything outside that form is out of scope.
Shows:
h=1 m=32
